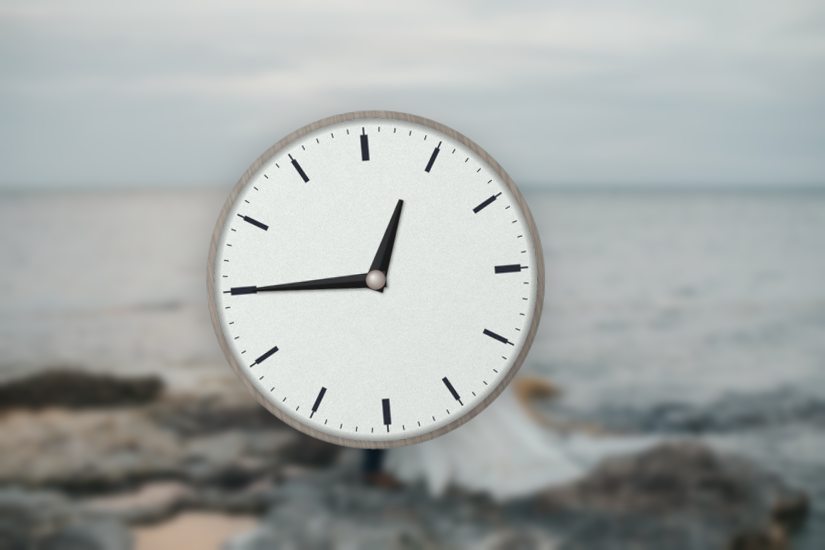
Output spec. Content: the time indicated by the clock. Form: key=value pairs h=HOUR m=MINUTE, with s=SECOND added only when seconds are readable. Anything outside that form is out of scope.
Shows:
h=12 m=45
